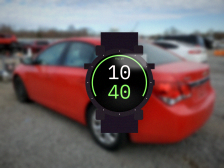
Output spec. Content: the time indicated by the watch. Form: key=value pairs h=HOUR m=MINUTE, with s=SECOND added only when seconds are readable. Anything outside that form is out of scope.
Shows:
h=10 m=40
